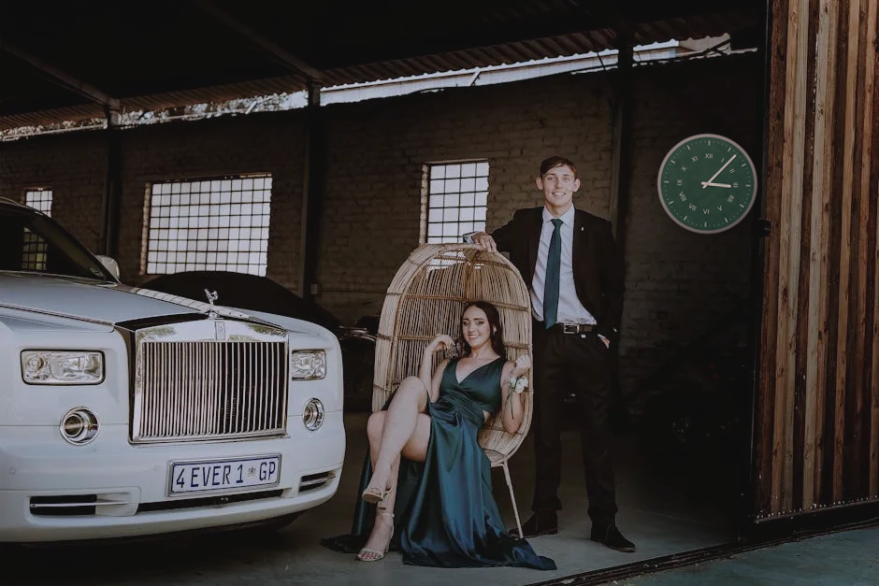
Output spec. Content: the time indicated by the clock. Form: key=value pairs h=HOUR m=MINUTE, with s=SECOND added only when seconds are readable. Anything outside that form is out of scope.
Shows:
h=3 m=7
